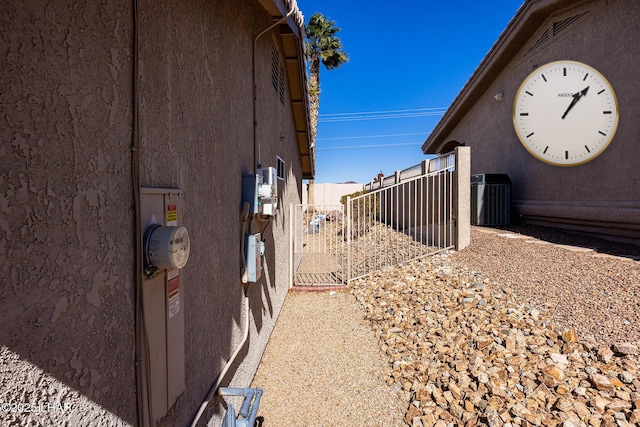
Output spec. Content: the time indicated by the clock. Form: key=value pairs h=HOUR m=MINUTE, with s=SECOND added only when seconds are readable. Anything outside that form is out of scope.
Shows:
h=1 m=7
